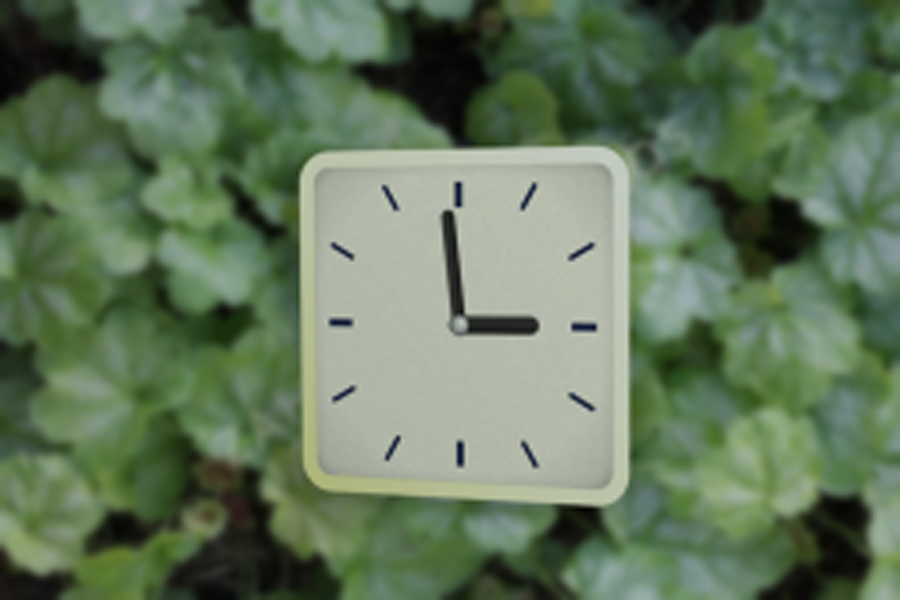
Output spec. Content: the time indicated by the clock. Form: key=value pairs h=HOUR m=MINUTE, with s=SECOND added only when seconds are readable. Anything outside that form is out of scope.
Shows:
h=2 m=59
